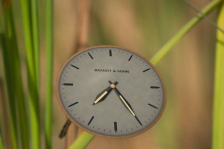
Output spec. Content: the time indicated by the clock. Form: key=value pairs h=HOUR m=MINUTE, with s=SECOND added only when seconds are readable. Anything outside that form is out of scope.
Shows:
h=7 m=25
